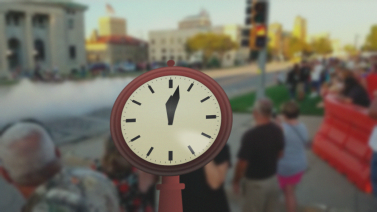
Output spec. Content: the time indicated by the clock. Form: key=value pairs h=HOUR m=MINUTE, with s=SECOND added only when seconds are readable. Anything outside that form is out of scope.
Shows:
h=12 m=2
